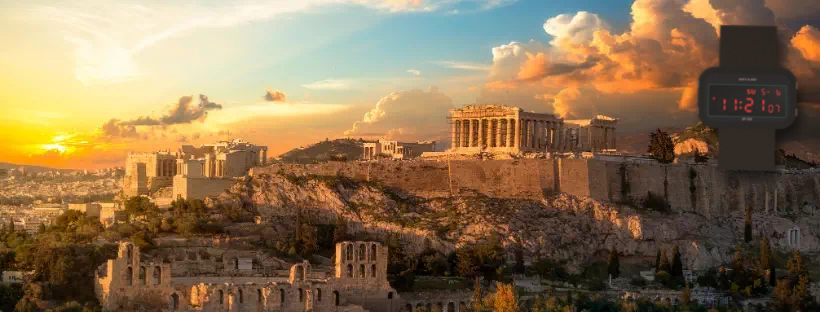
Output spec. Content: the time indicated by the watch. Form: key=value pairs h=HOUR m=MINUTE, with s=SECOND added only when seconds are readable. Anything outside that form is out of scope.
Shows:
h=11 m=21
